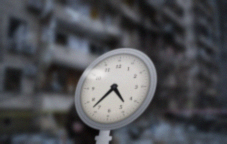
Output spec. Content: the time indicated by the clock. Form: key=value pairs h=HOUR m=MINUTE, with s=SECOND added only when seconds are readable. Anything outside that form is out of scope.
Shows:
h=4 m=37
